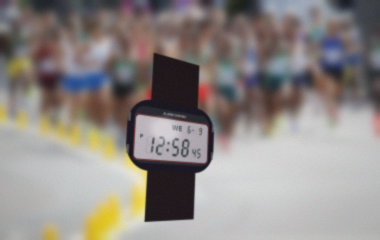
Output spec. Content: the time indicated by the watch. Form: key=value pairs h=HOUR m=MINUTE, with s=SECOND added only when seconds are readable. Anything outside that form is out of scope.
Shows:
h=12 m=58
